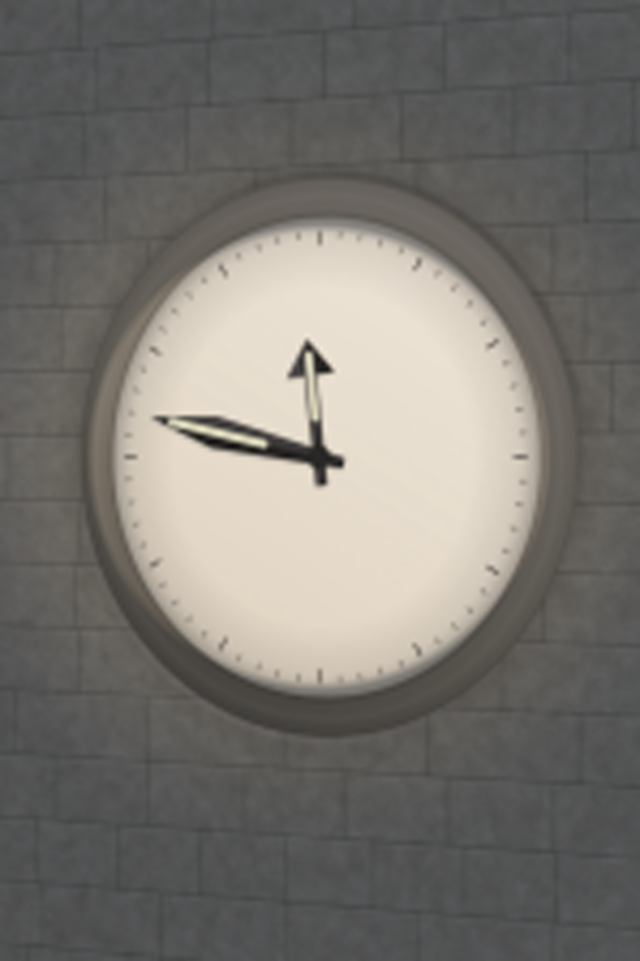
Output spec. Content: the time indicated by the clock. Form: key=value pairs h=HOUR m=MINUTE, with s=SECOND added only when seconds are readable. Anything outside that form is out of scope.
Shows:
h=11 m=47
